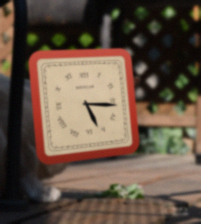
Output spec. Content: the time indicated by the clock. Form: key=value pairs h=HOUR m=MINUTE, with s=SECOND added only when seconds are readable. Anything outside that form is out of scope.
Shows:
h=5 m=16
